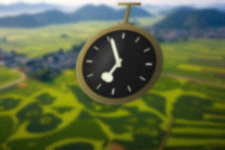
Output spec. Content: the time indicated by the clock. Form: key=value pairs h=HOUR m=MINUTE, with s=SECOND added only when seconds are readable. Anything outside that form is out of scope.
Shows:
h=6 m=56
